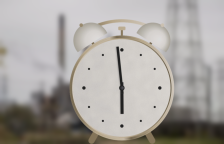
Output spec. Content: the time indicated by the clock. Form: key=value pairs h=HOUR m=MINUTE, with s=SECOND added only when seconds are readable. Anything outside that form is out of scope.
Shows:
h=5 m=59
